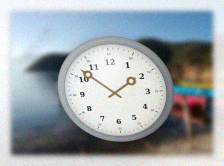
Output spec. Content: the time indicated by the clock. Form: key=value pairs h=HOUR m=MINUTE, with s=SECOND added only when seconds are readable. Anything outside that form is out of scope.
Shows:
h=1 m=52
